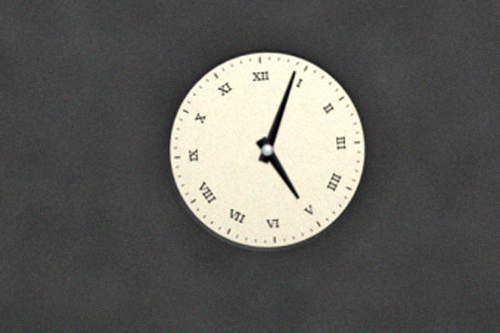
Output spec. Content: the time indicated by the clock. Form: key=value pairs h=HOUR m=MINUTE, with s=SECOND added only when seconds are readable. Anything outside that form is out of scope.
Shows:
h=5 m=4
